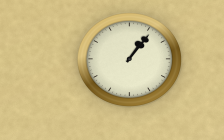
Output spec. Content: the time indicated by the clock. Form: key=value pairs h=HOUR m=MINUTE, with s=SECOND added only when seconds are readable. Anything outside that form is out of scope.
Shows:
h=1 m=6
